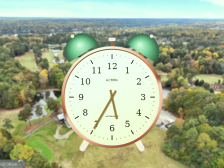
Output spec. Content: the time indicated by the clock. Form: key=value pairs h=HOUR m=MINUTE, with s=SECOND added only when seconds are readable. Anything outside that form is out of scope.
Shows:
h=5 m=35
